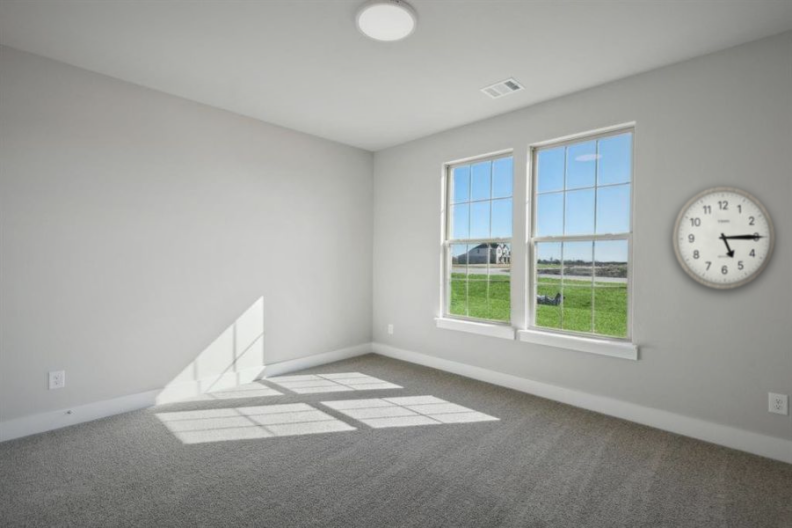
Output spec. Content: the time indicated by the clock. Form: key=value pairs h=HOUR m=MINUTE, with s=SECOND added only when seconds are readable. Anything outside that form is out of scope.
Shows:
h=5 m=15
